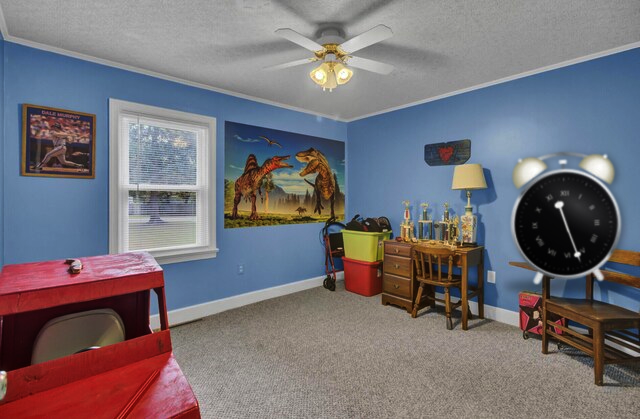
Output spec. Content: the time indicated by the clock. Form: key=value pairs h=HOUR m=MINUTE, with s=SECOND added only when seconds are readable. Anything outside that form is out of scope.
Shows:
h=11 m=27
